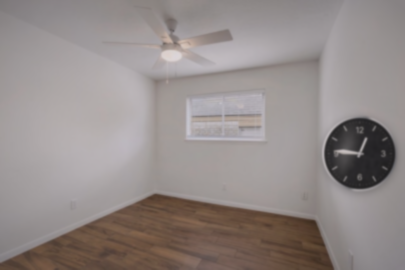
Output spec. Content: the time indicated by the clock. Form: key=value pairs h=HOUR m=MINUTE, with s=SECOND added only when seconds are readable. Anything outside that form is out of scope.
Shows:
h=12 m=46
